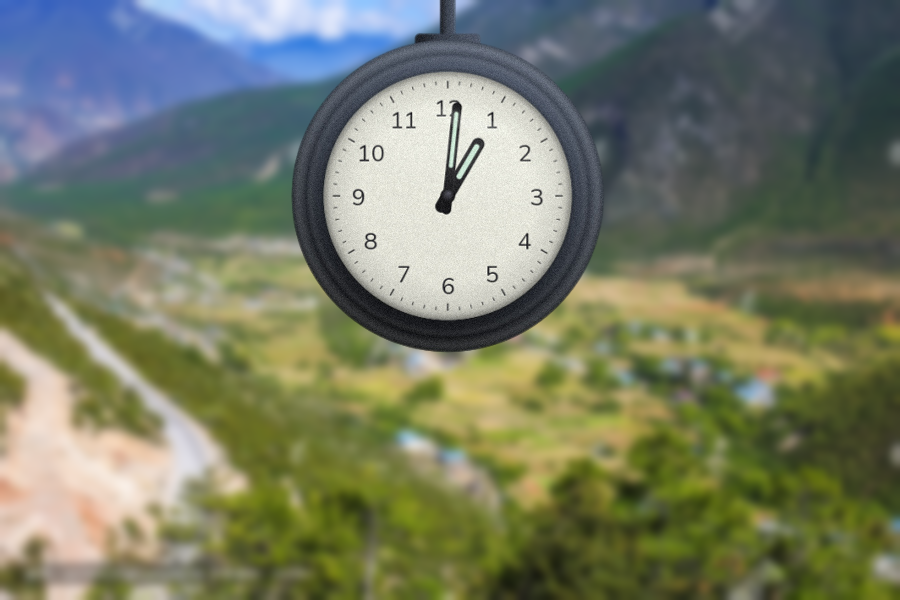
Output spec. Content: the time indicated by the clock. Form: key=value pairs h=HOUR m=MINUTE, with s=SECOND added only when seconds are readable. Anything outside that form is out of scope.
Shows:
h=1 m=1
